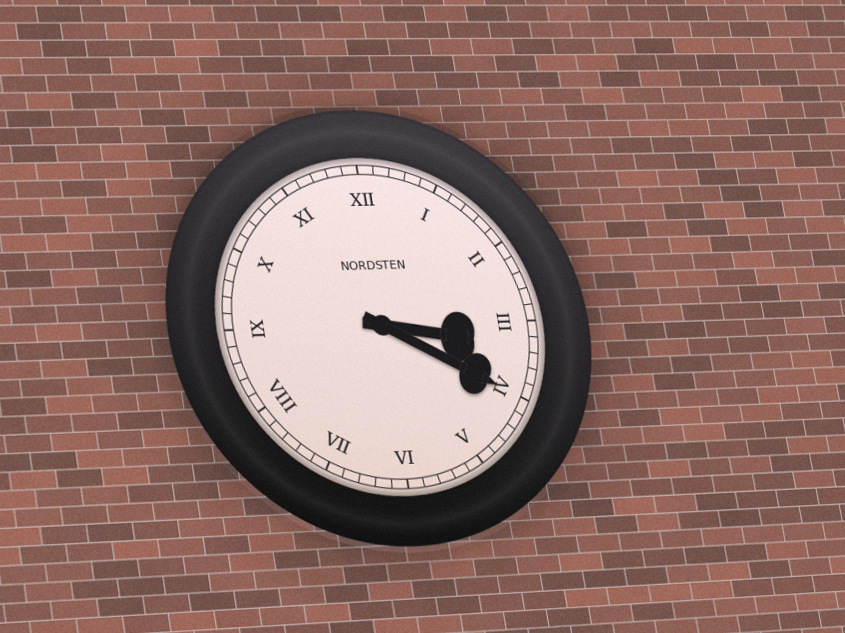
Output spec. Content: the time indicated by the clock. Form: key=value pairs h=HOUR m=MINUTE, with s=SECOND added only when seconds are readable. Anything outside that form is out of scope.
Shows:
h=3 m=20
